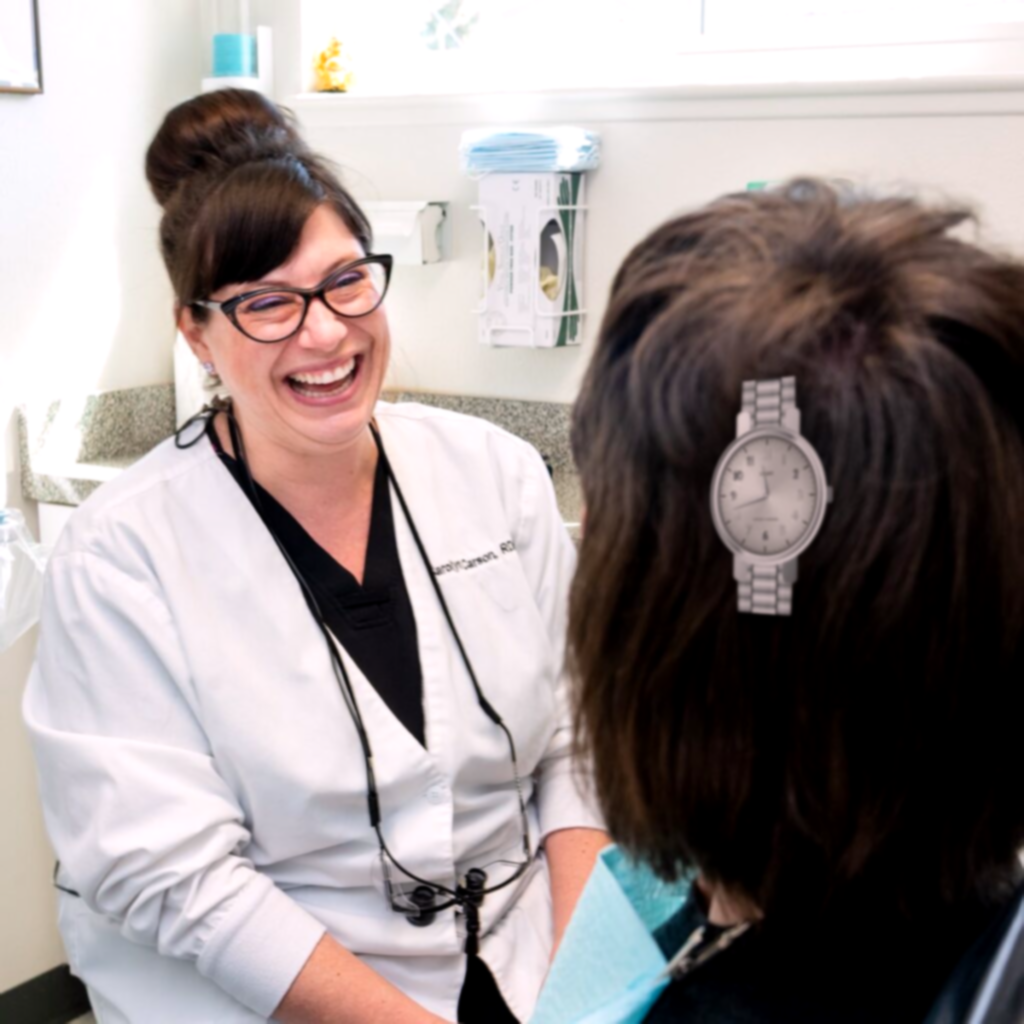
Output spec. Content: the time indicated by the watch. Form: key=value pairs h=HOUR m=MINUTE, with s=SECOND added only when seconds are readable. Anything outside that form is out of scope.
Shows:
h=11 m=42
